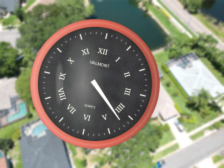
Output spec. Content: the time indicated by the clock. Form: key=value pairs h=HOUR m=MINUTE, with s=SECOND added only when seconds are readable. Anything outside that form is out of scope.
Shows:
h=4 m=22
